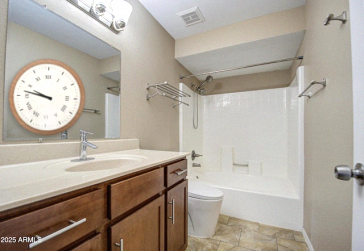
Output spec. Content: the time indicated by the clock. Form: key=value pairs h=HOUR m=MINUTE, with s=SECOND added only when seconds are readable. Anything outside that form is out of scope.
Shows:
h=9 m=47
